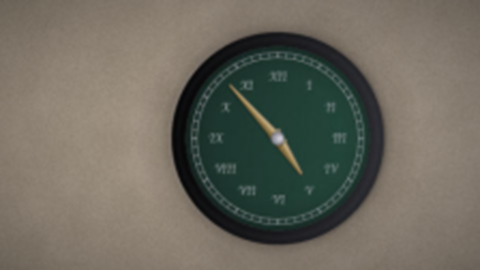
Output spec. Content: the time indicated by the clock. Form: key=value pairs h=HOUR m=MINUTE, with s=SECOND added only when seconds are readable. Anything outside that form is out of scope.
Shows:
h=4 m=53
